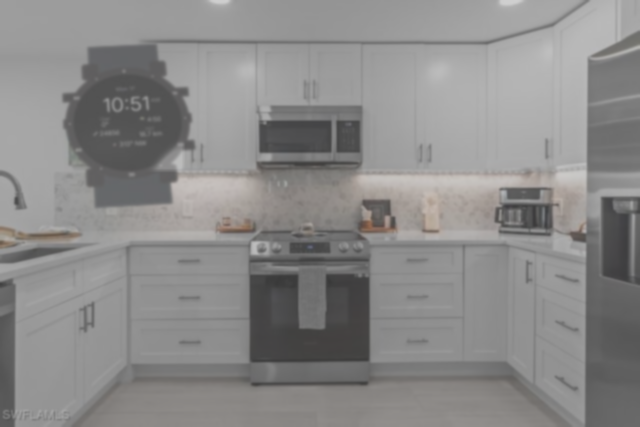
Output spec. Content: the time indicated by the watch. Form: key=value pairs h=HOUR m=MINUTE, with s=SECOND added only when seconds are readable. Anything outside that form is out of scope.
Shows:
h=10 m=51
